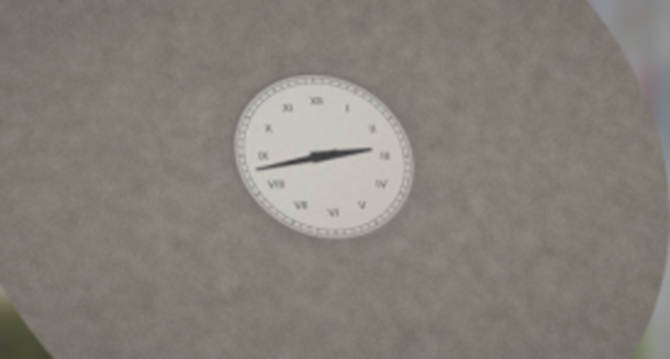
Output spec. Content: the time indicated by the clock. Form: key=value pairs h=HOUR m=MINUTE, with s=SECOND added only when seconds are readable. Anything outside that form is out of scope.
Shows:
h=2 m=43
